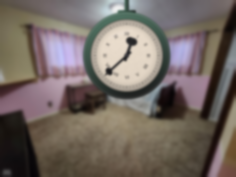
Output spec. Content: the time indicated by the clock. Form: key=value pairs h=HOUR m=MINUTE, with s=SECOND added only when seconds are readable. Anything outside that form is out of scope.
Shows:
h=12 m=38
